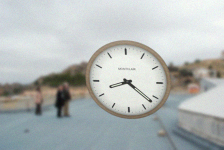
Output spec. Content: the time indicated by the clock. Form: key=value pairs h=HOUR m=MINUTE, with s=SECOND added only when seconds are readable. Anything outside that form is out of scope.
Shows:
h=8 m=22
